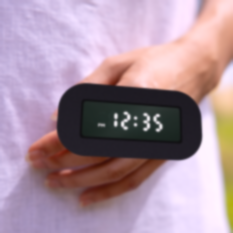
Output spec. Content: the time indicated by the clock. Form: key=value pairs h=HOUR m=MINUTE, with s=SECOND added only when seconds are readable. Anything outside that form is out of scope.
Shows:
h=12 m=35
